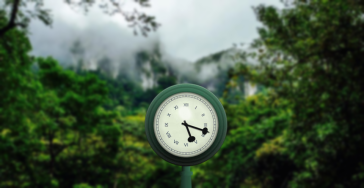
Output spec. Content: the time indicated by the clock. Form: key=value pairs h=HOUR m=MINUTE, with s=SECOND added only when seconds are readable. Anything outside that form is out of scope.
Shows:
h=5 m=18
